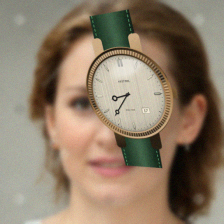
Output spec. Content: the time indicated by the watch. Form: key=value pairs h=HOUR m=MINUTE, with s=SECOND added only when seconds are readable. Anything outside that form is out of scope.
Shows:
h=8 m=37
